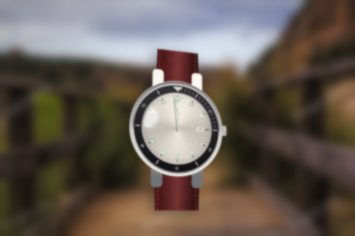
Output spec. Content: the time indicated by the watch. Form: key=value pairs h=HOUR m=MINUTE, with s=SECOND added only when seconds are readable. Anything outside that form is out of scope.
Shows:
h=11 m=59
